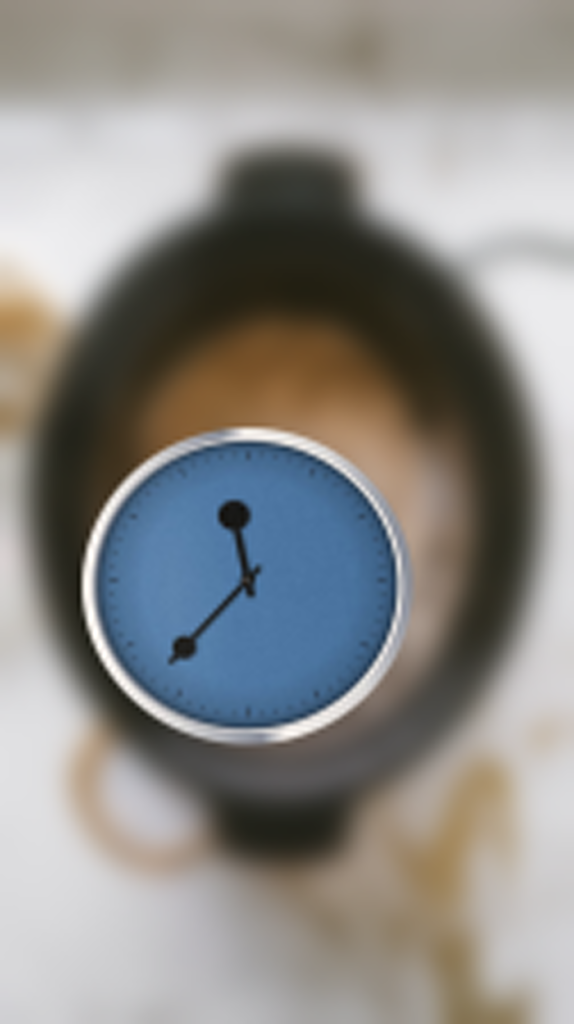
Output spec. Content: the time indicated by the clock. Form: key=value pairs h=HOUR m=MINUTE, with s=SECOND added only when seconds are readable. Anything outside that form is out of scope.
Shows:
h=11 m=37
